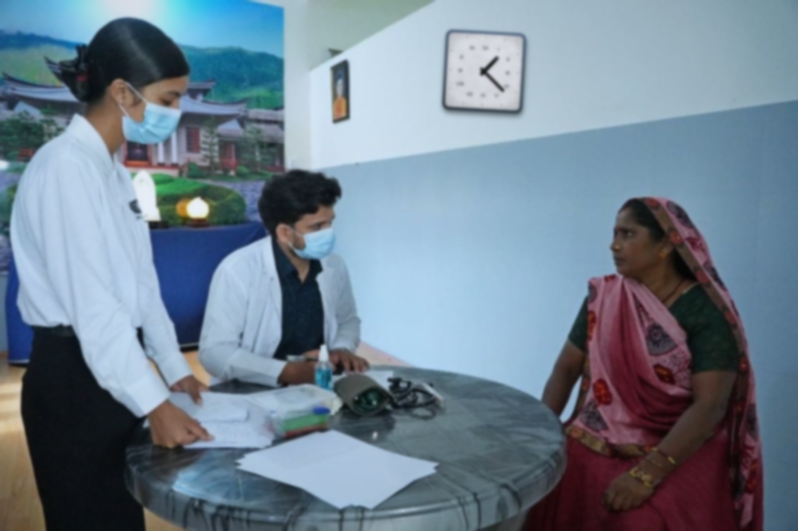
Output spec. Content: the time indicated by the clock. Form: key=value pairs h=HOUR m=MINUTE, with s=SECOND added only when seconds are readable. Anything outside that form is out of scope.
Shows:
h=1 m=22
